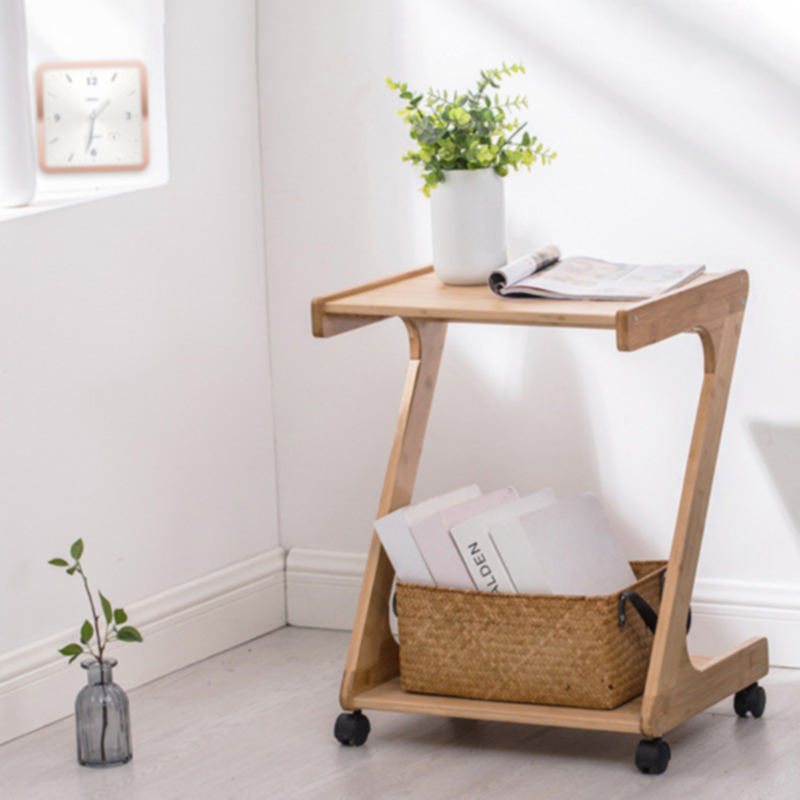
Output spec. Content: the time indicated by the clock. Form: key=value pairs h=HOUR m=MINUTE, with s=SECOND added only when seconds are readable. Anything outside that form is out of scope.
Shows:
h=1 m=32
